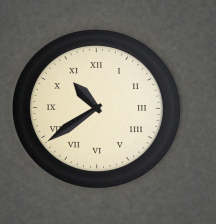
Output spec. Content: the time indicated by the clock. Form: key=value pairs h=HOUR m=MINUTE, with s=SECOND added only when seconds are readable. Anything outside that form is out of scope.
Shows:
h=10 m=39
